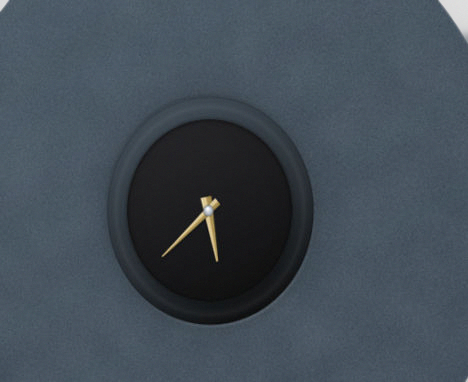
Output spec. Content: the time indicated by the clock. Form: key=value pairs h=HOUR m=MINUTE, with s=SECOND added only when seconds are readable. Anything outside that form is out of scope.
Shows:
h=5 m=38
